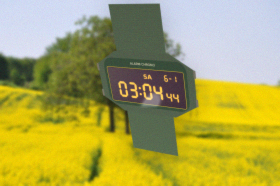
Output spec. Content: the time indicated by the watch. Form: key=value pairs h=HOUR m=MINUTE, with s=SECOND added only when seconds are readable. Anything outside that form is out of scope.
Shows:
h=3 m=4 s=44
